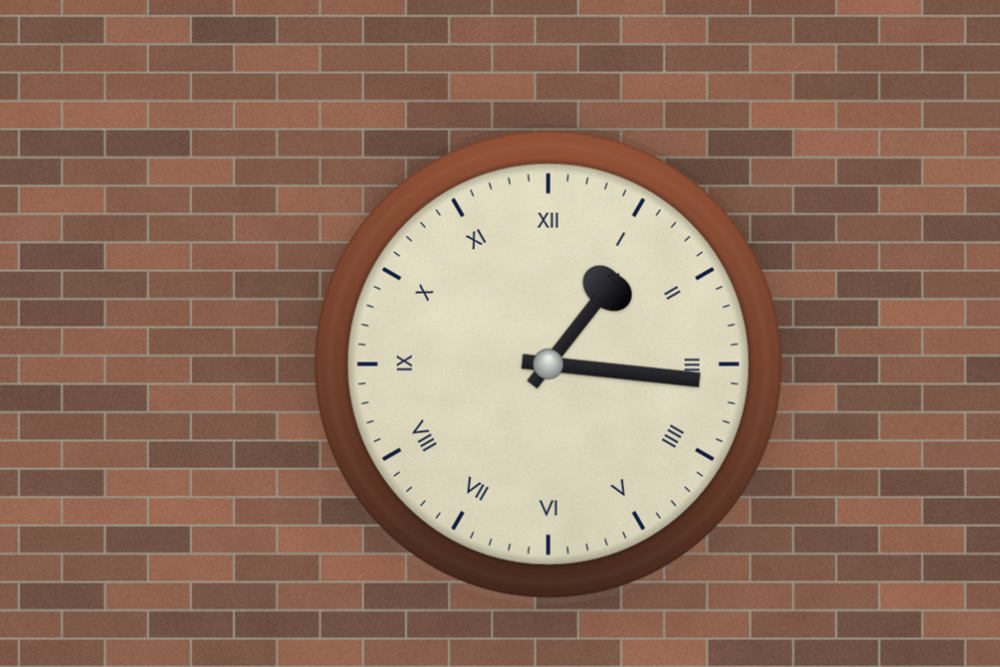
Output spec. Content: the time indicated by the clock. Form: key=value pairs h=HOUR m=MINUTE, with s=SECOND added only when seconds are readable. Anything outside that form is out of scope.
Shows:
h=1 m=16
